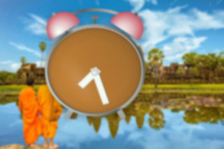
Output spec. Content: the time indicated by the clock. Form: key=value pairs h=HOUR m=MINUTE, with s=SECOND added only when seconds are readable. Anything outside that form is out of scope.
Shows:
h=7 m=27
